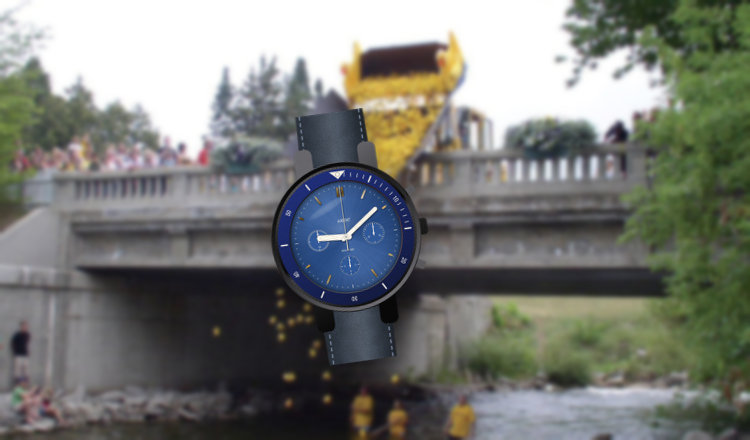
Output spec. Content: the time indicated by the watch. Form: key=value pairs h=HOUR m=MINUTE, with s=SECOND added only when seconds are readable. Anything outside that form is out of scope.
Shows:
h=9 m=9
